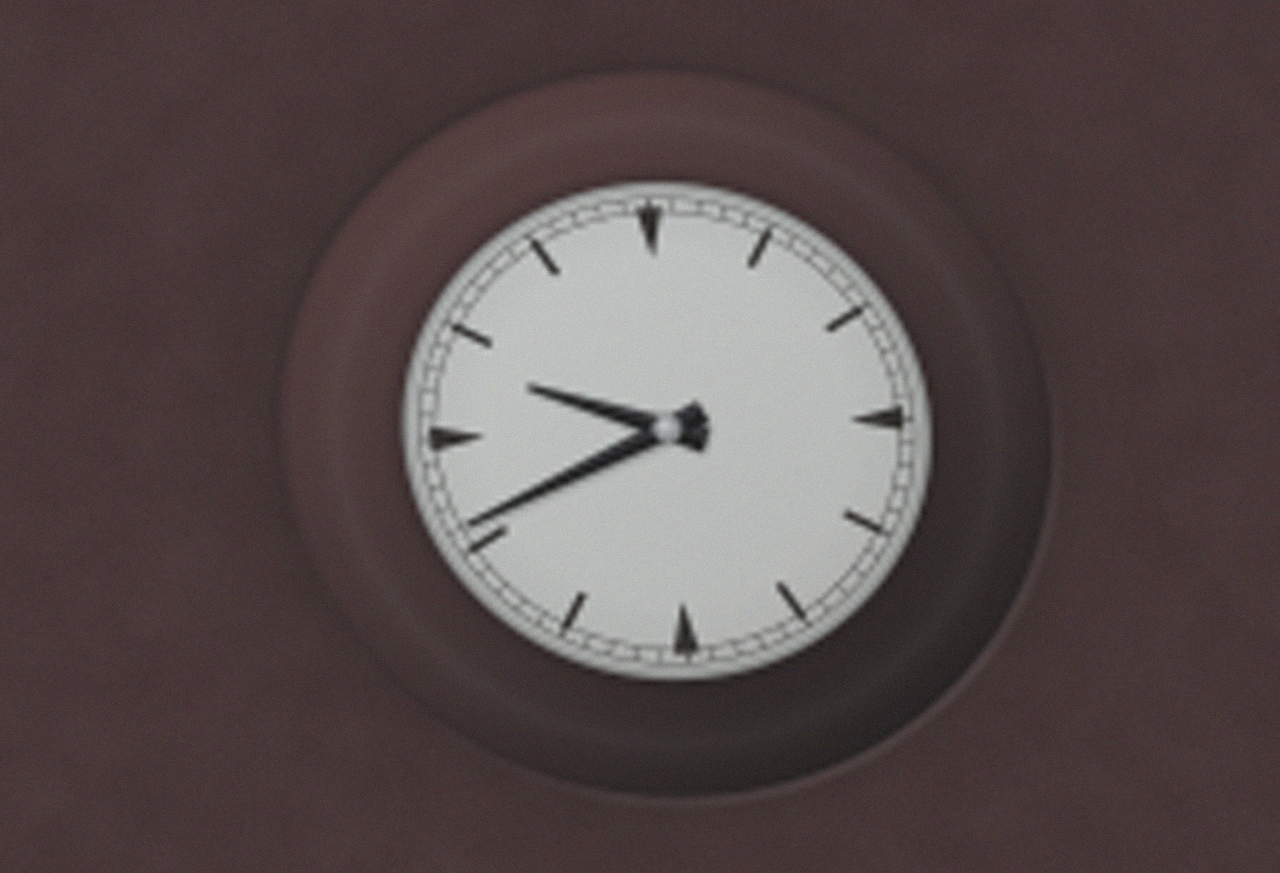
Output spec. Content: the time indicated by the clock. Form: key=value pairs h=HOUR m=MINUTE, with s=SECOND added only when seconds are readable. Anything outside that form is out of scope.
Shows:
h=9 m=41
